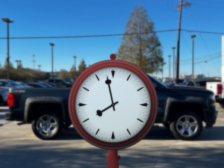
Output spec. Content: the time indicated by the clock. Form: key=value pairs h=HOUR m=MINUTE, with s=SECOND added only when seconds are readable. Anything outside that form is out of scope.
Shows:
h=7 m=58
